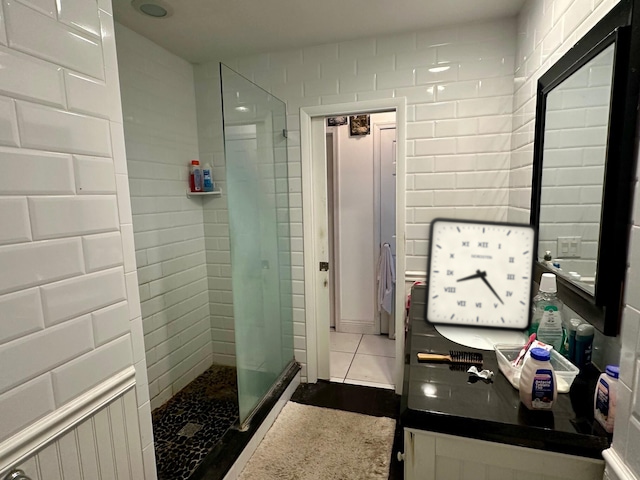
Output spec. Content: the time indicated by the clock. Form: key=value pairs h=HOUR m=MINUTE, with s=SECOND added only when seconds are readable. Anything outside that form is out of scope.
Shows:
h=8 m=23
